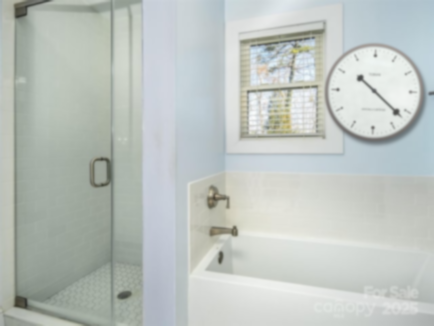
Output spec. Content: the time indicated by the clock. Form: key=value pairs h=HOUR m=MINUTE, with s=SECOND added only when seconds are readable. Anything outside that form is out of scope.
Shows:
h=10 m=22
